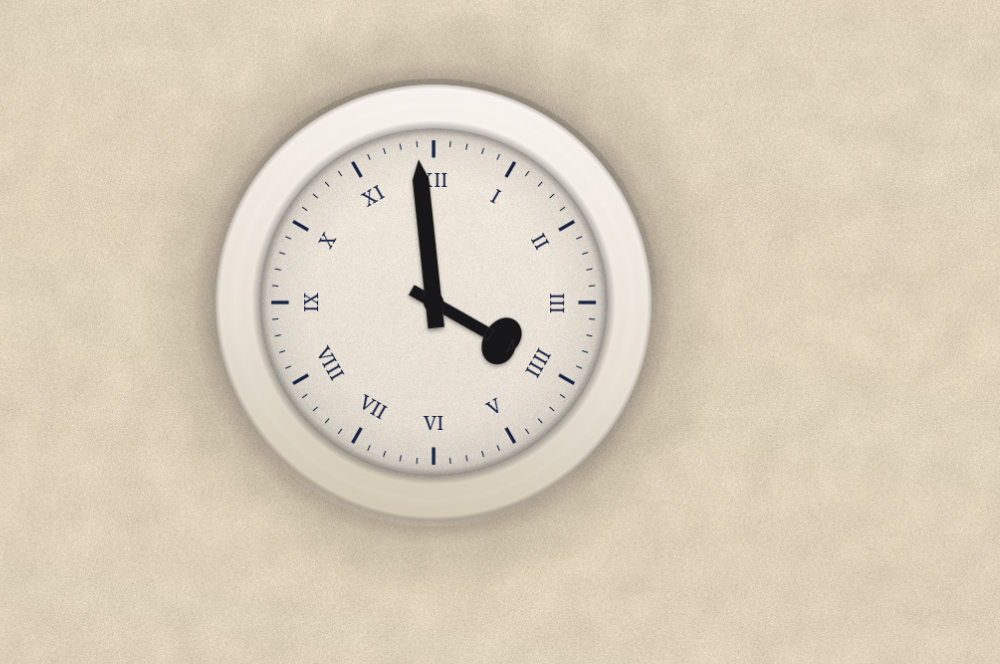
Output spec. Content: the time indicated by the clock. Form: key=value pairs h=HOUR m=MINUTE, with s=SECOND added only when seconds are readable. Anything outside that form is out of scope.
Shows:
h=3 m=59
